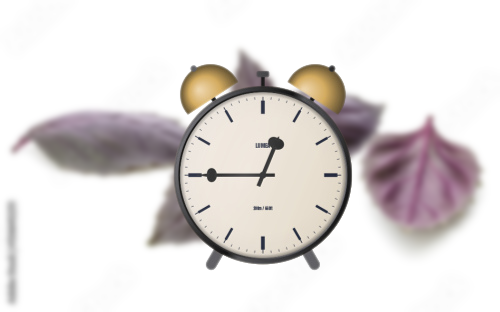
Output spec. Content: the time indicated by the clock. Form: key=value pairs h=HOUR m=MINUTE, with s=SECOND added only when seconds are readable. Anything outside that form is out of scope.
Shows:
h=12 m=45
